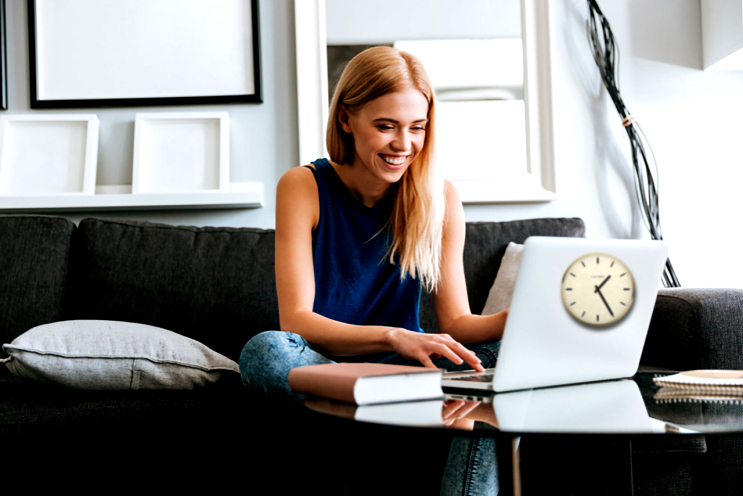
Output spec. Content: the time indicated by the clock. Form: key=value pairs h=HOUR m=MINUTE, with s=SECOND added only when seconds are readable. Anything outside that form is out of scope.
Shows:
h=1 m=25
